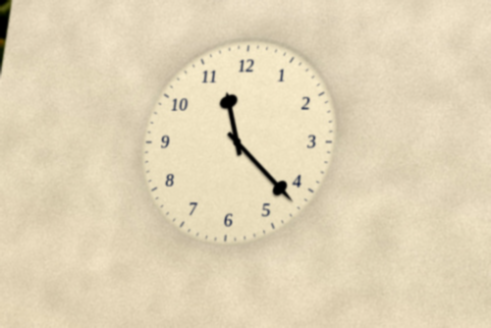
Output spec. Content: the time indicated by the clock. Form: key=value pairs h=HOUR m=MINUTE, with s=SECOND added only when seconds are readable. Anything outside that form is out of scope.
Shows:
h=11 m=22
